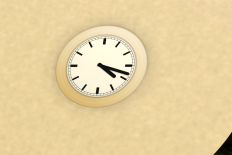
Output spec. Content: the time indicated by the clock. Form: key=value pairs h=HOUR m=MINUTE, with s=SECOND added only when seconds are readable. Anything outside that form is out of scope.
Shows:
h=4 m=18
